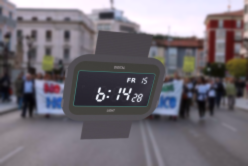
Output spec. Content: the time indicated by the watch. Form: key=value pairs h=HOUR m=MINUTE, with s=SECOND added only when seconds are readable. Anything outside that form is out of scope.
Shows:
h=6 m=14 s=28
